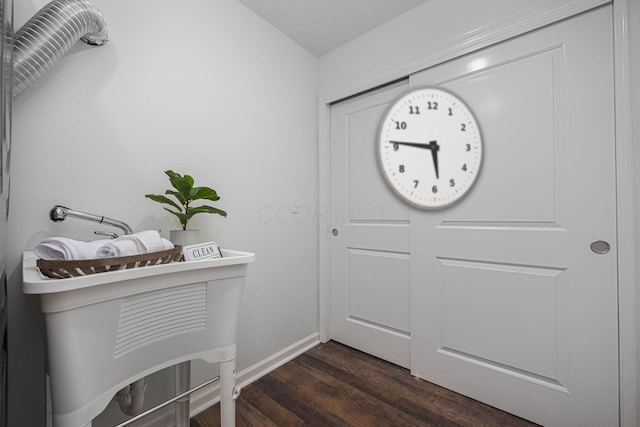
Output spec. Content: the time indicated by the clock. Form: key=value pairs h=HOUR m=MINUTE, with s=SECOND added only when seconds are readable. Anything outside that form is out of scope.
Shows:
h=5 m=46
